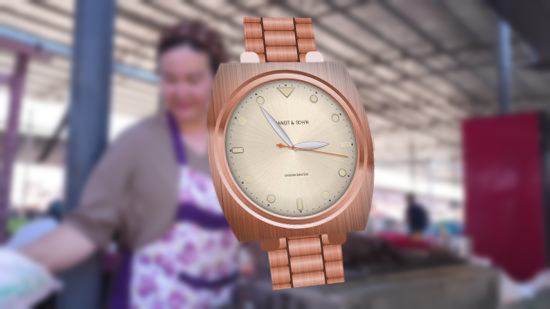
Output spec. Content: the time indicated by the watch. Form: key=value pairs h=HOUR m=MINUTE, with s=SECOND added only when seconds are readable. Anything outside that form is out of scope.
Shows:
h=2 m=54 s=17
